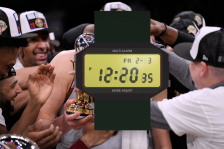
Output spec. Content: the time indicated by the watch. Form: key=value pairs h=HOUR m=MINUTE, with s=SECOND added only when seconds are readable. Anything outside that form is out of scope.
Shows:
h=12 m=20 s=35
